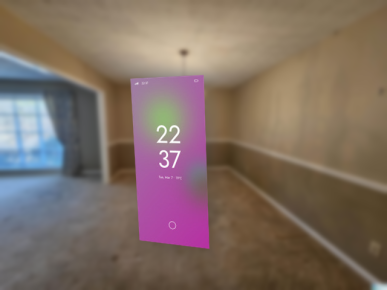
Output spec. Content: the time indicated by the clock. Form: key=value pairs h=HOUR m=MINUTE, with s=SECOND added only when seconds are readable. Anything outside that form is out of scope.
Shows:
h=22 m=37
